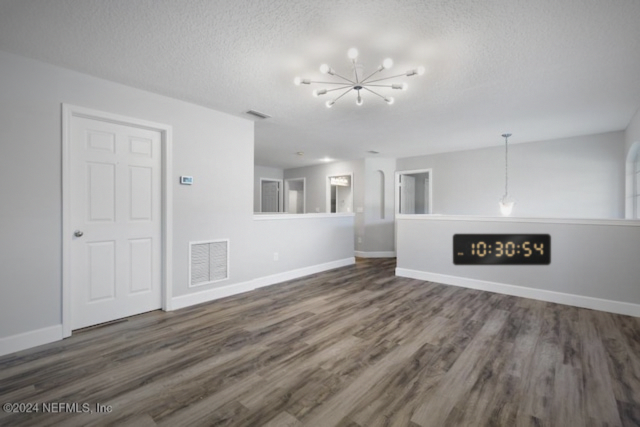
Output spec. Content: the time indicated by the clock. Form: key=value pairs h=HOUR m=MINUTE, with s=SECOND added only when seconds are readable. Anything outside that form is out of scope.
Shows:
h=10 m=30 s=54
